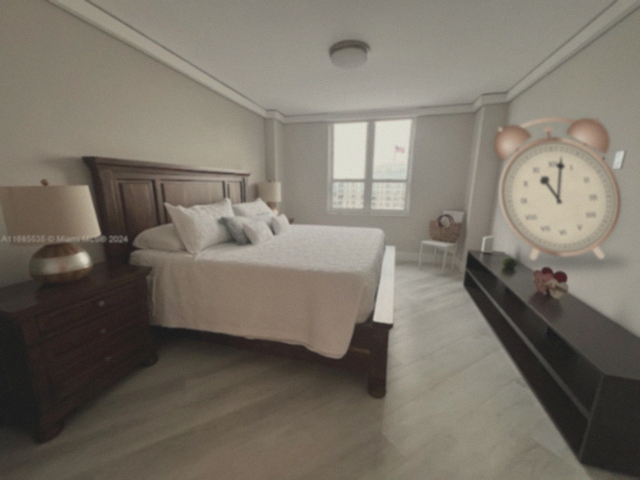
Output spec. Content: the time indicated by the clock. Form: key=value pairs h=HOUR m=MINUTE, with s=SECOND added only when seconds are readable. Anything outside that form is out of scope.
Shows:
h=11 m=2
